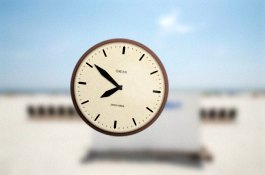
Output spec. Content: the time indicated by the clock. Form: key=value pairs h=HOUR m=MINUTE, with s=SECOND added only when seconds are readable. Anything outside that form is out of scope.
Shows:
h=7 m=51
